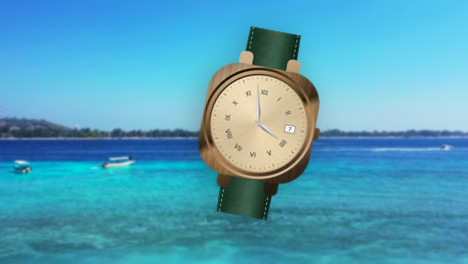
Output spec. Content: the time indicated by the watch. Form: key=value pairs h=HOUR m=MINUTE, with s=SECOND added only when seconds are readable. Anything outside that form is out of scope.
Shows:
h=3 m=58
